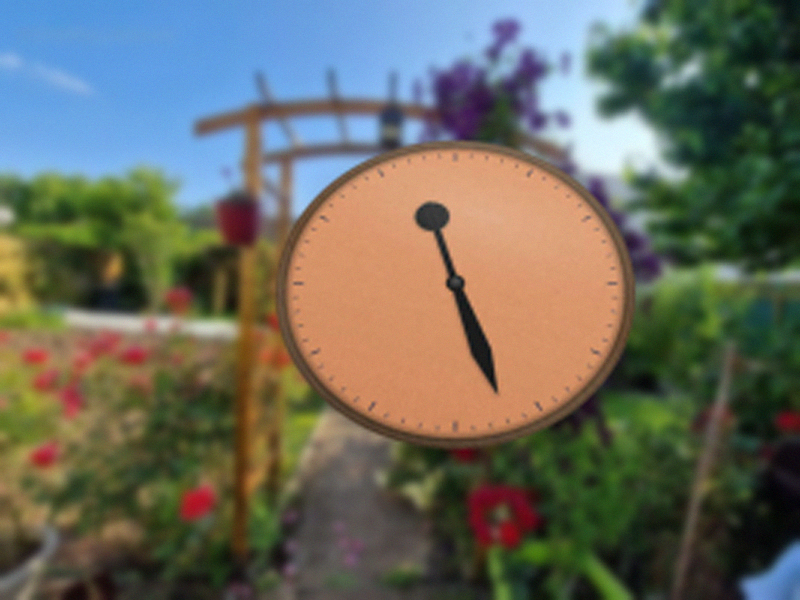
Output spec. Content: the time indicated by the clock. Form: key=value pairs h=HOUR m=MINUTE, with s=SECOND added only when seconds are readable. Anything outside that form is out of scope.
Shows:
h=11 m=27
